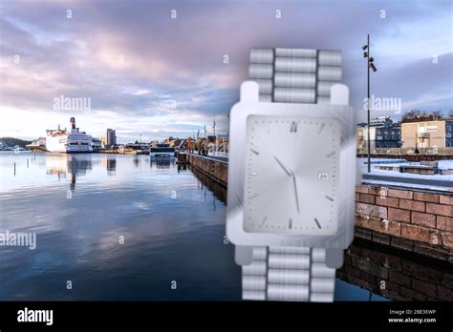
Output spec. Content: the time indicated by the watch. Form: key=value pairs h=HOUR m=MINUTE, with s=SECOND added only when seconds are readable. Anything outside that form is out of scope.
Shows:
h=10 m=28
